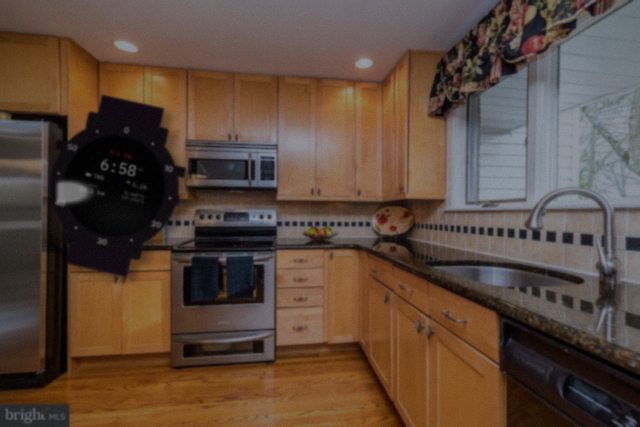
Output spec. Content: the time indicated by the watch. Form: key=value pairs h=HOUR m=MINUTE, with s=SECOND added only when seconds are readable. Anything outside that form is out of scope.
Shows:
h=6 m=58
